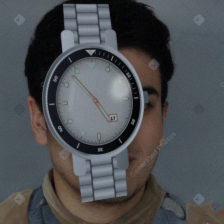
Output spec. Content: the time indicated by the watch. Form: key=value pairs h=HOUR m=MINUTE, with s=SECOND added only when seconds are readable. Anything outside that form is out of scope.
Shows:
h=4 m=53
